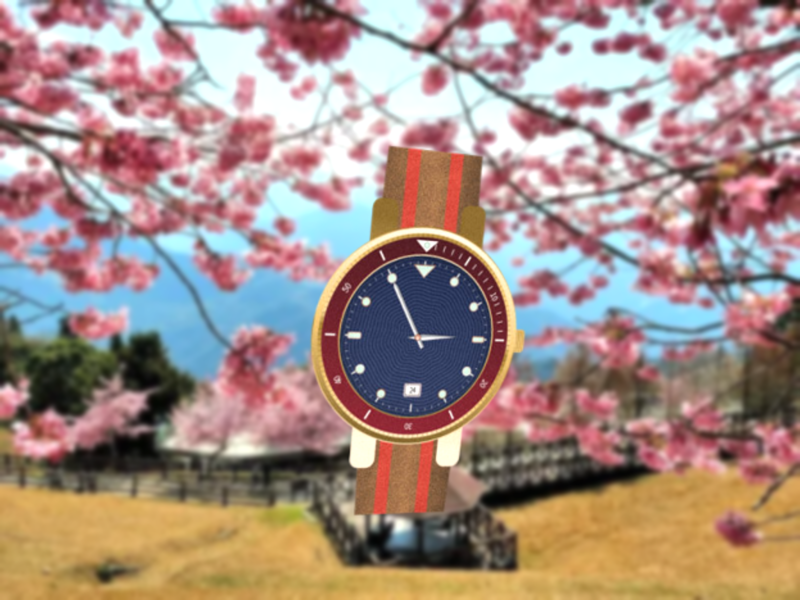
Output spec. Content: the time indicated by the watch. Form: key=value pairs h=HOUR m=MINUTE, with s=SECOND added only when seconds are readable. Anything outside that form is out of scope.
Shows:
h=2 m=55
